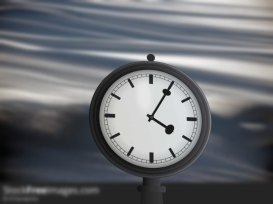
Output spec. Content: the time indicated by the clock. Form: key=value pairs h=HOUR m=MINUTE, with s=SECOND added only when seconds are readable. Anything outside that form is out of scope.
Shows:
h=4 m=5
